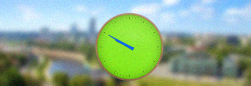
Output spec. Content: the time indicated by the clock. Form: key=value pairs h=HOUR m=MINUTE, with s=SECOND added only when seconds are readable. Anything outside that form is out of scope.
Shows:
h=9 m=50
